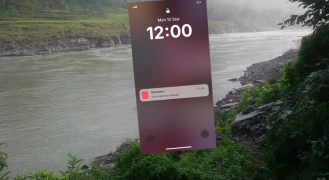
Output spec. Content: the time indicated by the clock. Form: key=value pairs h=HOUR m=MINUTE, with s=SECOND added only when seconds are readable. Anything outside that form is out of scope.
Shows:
h=12 m=0
